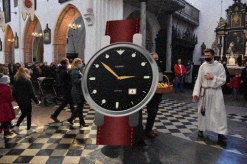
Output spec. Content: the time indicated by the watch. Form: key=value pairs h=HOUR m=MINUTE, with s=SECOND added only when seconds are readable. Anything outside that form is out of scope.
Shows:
h=2 m=52
